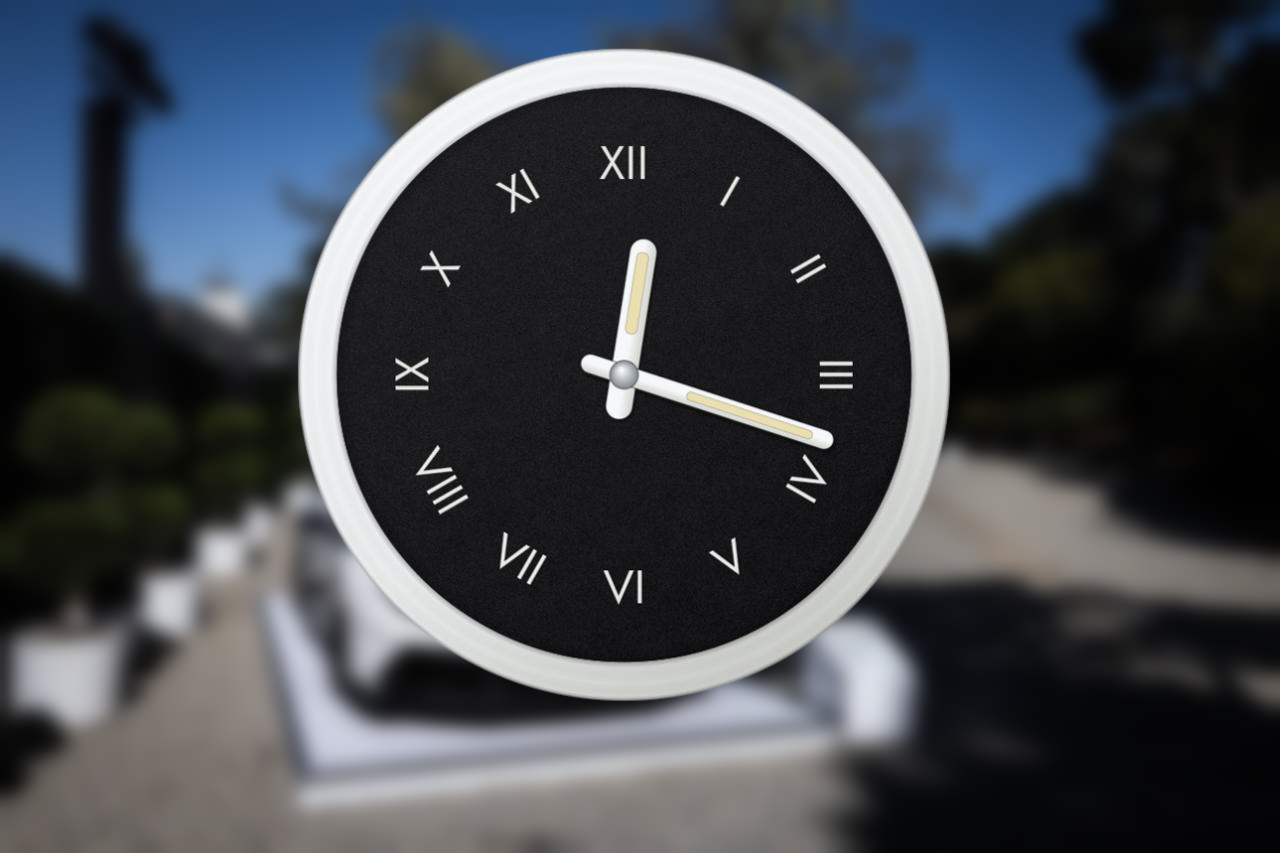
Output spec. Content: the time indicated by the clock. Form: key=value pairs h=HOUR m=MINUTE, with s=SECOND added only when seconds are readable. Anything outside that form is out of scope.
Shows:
h=12 m=18
